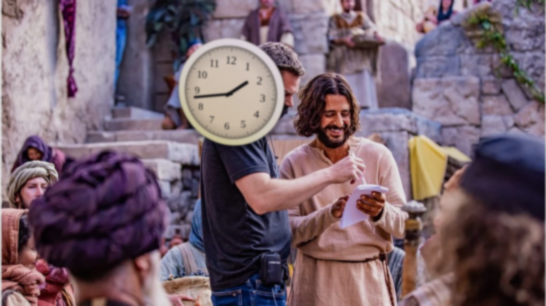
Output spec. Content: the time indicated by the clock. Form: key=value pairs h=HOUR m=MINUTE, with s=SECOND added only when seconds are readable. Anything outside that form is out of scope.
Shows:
h=1 m=43
